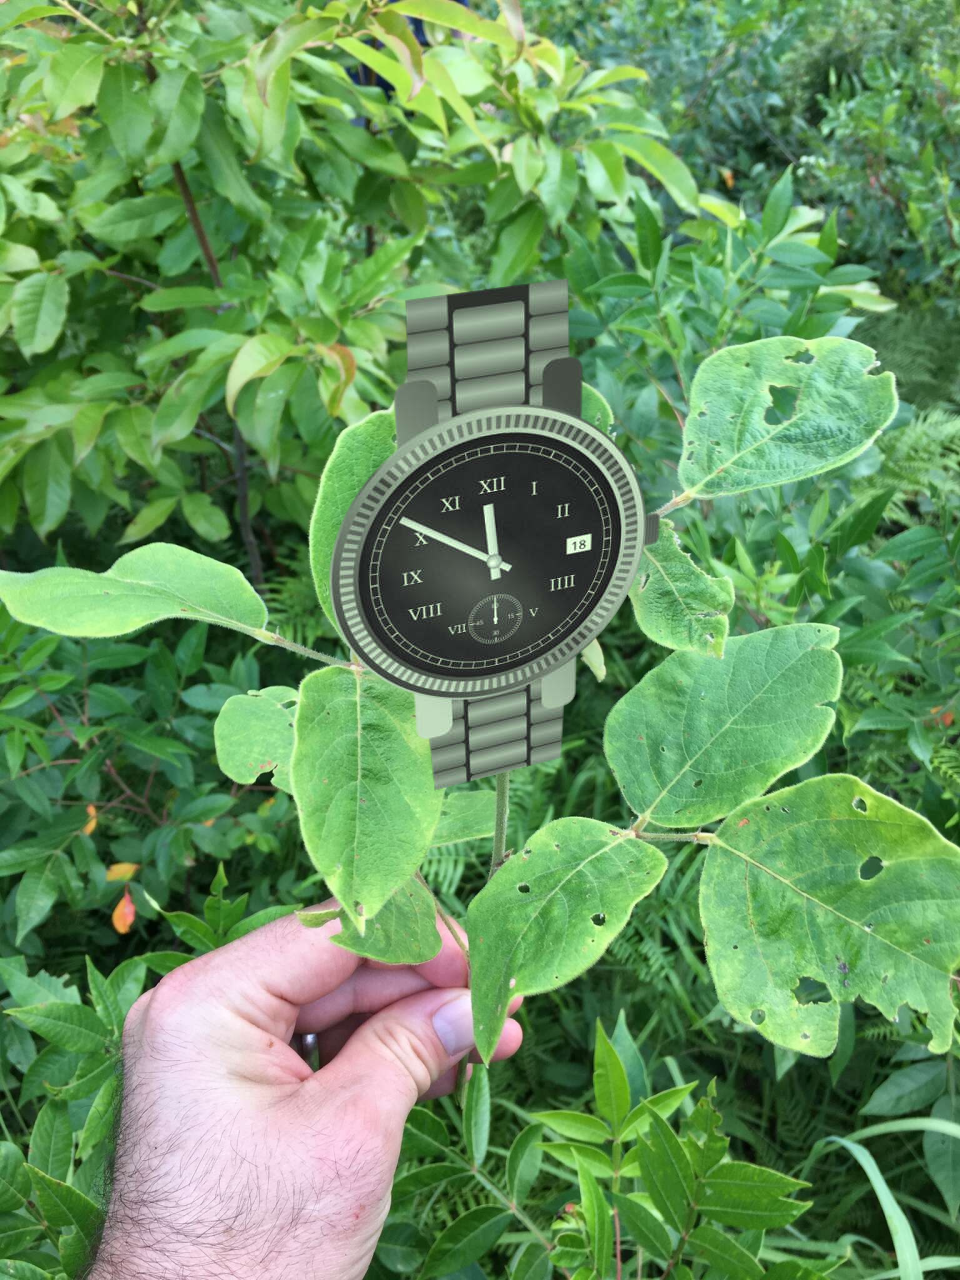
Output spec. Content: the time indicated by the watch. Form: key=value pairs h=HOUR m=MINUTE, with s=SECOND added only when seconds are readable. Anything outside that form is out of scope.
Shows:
h=11 m=51
